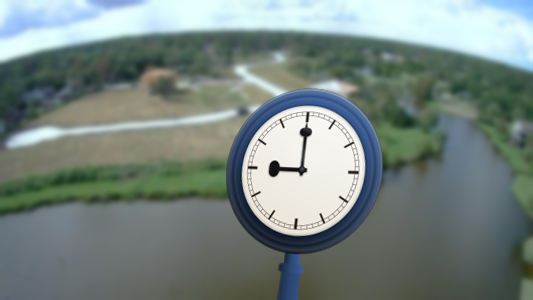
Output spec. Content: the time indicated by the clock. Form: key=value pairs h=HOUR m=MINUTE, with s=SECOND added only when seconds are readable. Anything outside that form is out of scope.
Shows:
h=9 m=0
